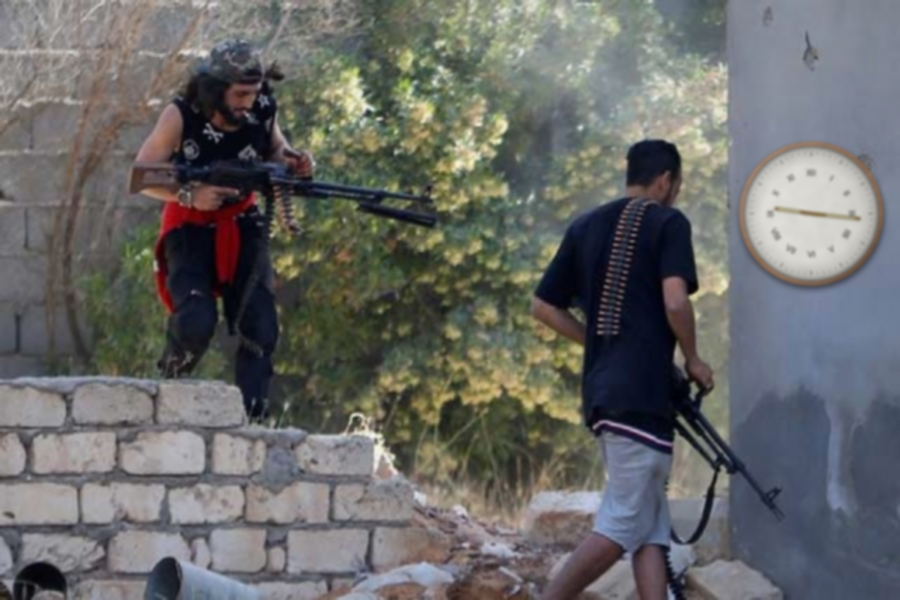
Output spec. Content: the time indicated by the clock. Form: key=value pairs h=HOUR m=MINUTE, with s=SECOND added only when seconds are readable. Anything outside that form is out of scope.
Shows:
h=9 m=16
